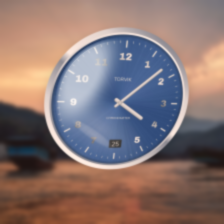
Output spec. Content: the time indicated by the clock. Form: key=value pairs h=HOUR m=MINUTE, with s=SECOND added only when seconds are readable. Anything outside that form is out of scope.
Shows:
h=4 m=8
